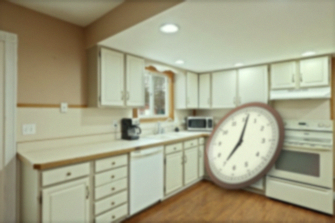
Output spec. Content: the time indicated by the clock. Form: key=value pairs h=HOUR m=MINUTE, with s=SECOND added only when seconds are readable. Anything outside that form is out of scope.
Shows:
h=7 m=1
